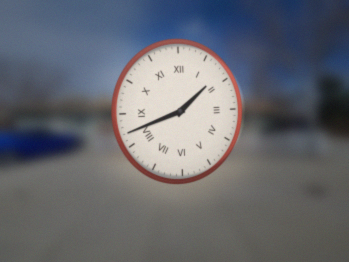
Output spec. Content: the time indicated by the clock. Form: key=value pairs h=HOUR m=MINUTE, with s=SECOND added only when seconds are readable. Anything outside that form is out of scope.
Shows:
h=1 m=42
